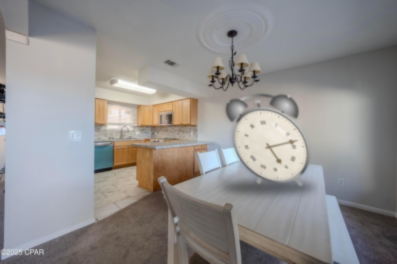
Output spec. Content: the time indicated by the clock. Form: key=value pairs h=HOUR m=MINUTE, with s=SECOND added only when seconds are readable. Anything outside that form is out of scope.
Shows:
h=5 m=13
